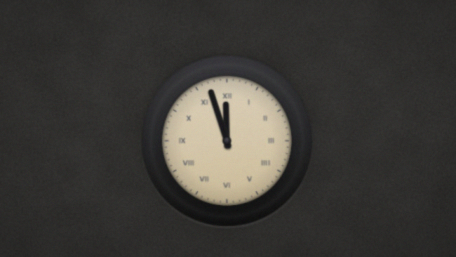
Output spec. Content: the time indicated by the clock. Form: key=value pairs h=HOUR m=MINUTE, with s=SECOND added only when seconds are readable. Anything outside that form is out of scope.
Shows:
h=11 m=57
